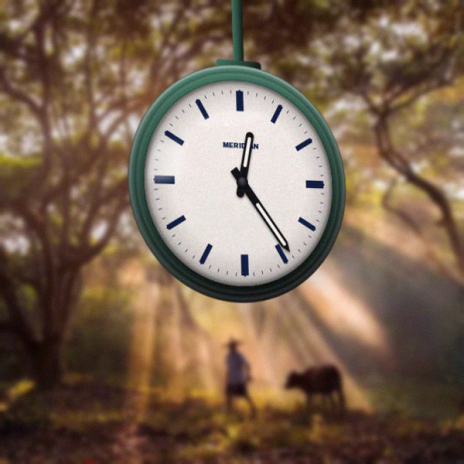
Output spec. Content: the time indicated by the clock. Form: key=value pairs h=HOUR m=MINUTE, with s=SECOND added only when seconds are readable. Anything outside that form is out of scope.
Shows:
h=12 m=24
